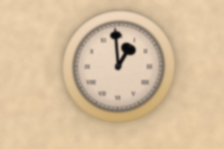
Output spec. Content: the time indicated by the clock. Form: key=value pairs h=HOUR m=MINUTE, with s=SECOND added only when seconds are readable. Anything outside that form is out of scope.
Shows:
h=12 m=59
